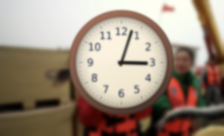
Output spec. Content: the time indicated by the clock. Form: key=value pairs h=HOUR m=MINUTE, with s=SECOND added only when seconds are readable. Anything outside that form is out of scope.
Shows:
h=3 m=3
